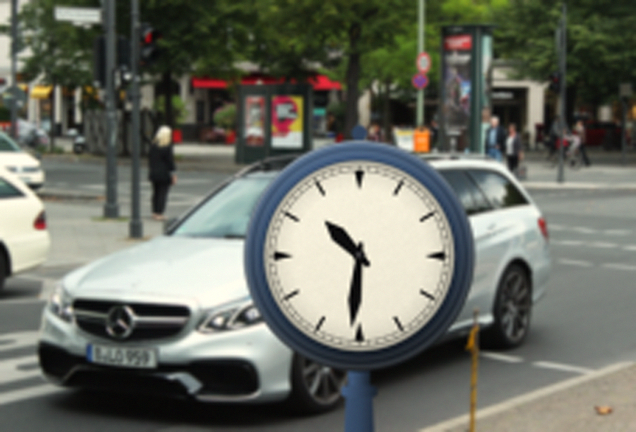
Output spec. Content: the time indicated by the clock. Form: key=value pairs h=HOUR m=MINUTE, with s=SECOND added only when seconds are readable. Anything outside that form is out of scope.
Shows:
h=10 m=31
